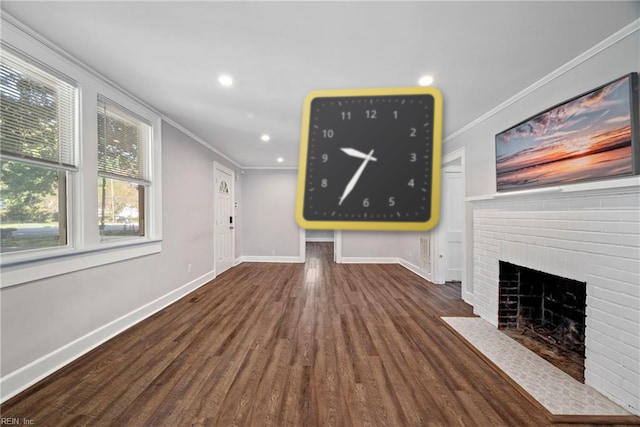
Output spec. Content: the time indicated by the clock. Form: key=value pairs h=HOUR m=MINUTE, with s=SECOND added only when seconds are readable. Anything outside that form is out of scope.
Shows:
h=9 m=35
